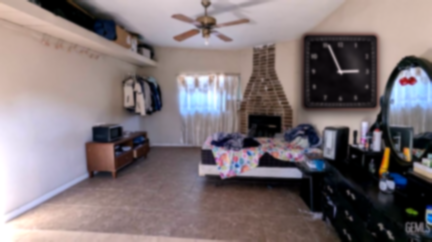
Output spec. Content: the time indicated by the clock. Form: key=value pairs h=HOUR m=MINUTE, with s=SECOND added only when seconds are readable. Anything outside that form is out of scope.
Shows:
h=2 m=56
